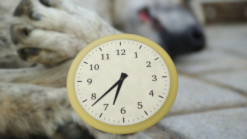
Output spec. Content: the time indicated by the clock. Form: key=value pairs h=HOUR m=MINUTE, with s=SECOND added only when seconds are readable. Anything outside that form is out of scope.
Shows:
h=6 m=38
